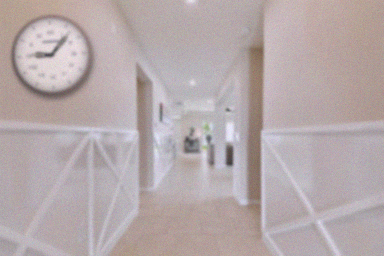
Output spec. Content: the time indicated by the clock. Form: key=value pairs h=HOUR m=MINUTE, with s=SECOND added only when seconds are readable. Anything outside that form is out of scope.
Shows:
h=9 m=7
